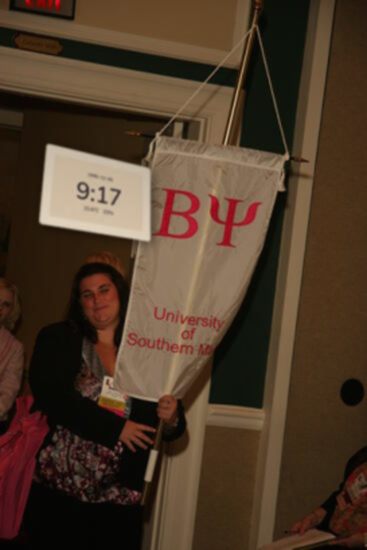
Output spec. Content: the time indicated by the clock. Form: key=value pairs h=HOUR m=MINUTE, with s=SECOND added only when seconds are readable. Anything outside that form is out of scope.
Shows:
h=9 m=17
